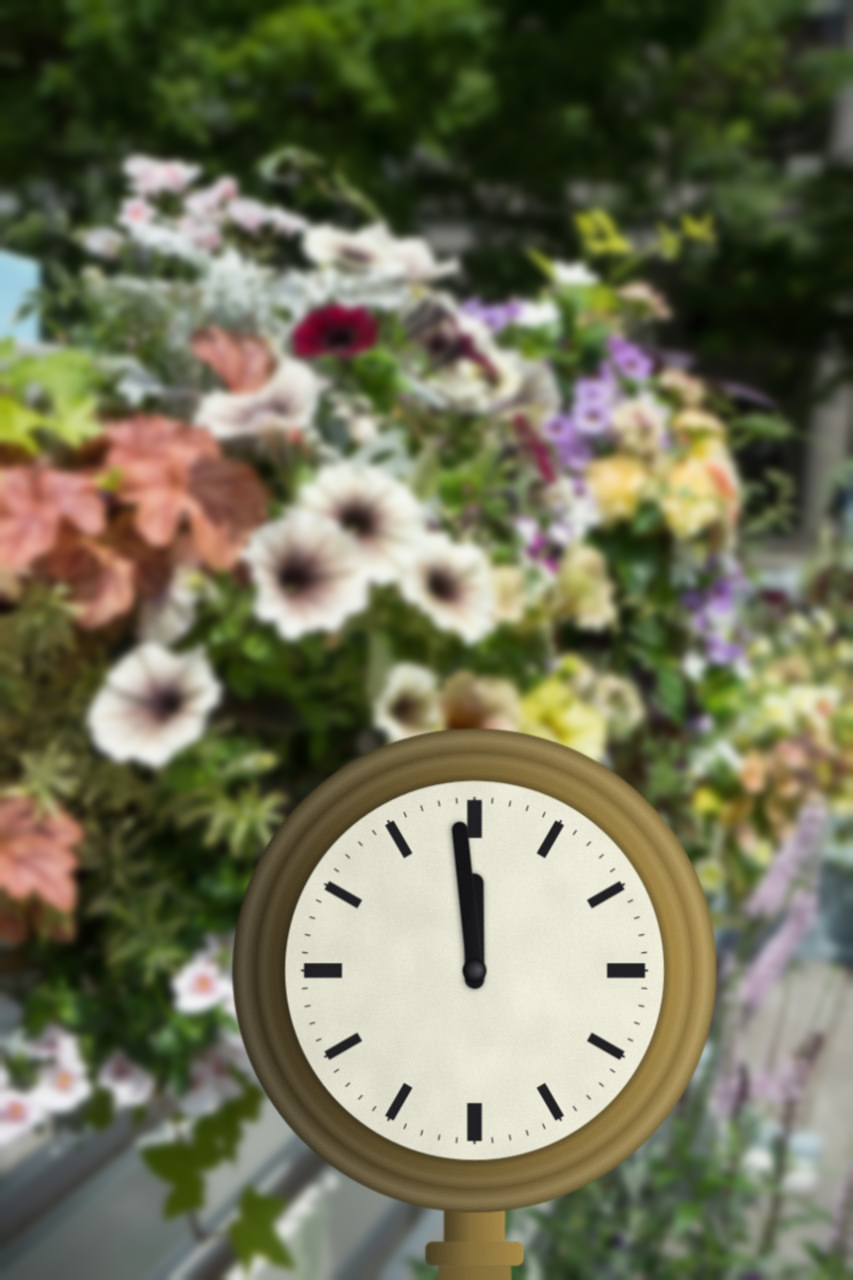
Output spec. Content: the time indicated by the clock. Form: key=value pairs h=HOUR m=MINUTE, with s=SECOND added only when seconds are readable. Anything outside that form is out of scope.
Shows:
h=11 m=59
